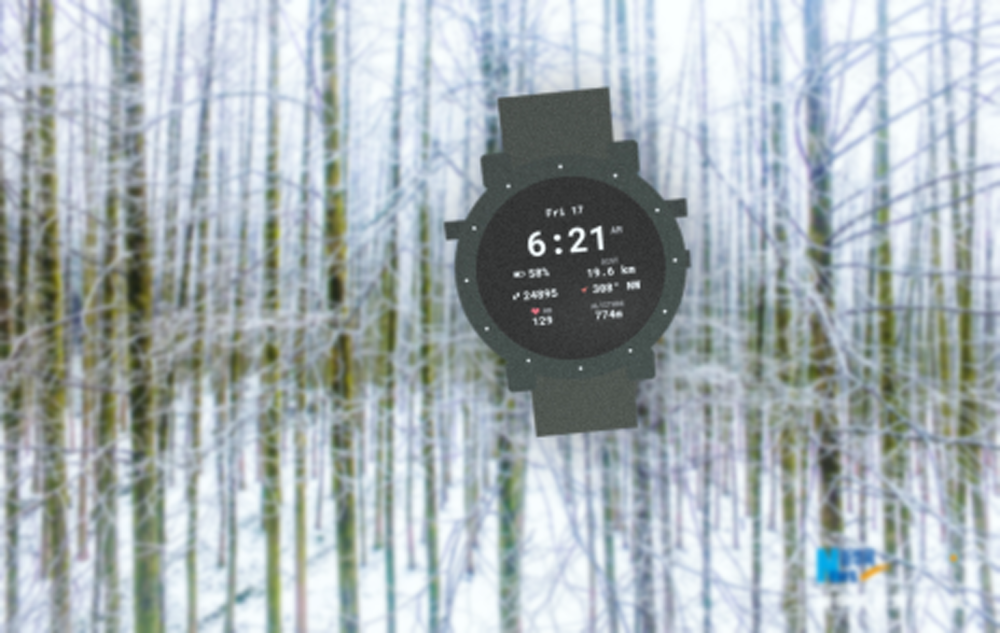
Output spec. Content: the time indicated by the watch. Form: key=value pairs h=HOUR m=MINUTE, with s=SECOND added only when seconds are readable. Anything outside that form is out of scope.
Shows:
h=6 m=21
